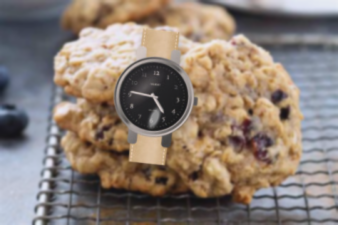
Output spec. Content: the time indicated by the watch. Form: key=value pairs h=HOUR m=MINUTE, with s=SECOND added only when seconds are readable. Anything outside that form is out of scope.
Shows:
h=4 m=46
